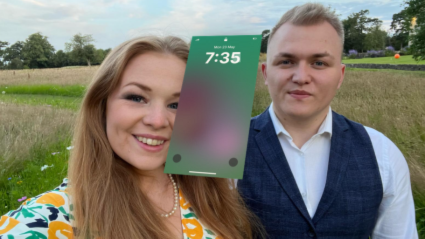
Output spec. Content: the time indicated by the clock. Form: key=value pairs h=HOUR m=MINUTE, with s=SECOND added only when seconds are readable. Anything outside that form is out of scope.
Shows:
h=7 m=35
